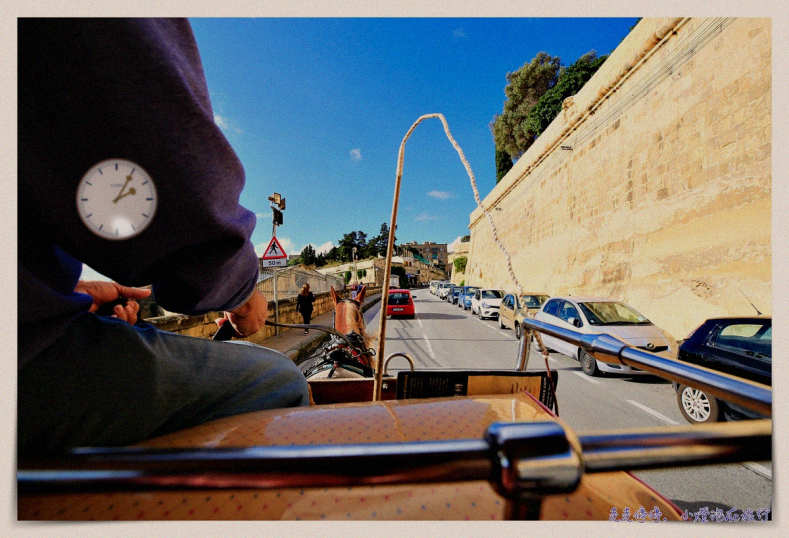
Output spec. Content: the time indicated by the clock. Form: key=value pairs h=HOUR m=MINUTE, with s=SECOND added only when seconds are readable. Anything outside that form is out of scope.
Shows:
h=2 m=5
